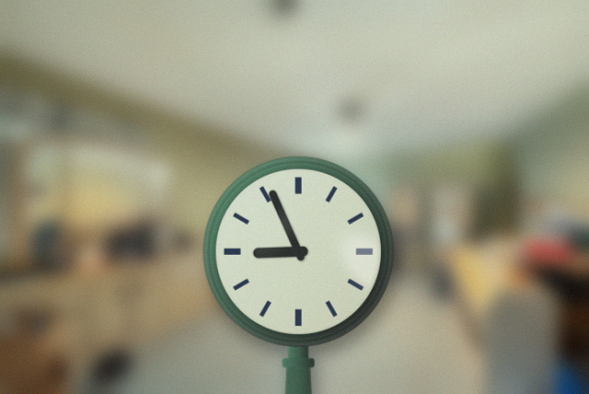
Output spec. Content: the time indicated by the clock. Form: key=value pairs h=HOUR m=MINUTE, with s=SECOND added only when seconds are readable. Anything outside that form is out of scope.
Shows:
h=8 m=56
